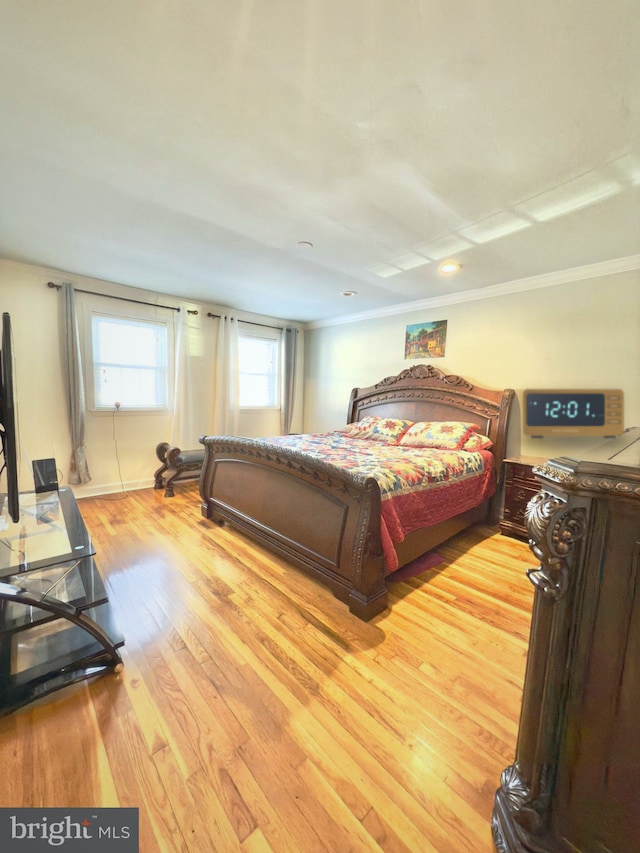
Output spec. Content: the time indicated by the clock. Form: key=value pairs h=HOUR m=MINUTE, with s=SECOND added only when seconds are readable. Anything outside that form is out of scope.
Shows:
h=12 m=1
